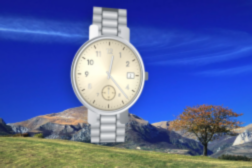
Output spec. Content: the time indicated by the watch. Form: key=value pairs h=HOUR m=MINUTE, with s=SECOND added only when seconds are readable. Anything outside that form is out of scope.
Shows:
h=12 m=23
